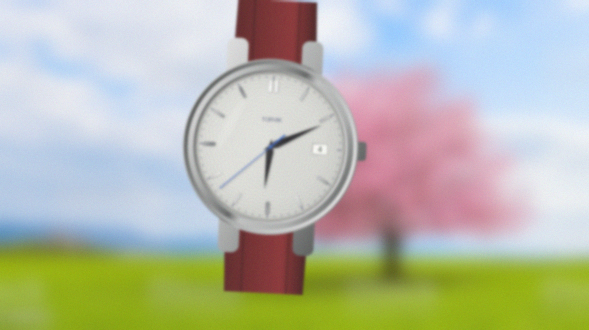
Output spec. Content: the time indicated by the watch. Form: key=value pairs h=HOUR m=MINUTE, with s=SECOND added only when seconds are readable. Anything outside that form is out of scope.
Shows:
h=6 m=10 s=38
